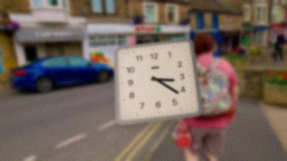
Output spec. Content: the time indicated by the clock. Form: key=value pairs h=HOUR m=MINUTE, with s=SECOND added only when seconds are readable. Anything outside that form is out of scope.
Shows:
h=3 m=22
